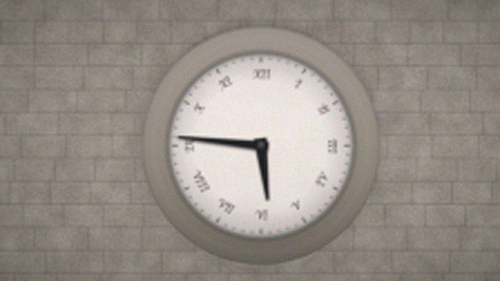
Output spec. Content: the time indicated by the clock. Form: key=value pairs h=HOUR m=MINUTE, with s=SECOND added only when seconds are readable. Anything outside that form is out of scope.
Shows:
h=5 m=46
